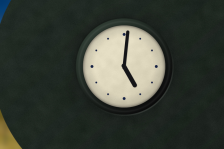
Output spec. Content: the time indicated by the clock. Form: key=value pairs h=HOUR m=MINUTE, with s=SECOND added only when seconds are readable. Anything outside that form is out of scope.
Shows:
h=5 m=1
